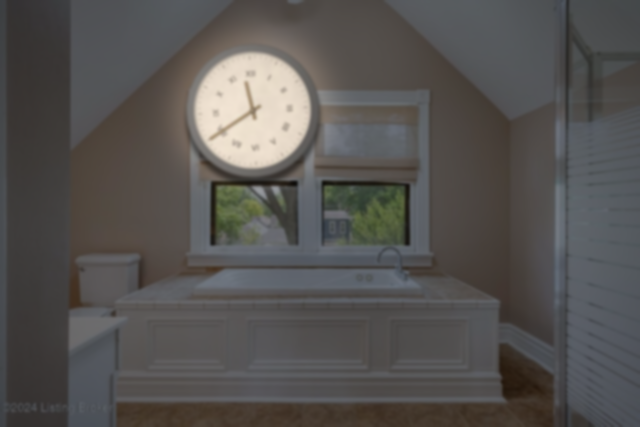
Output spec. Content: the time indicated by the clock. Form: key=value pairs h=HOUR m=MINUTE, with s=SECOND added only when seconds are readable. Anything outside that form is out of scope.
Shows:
h=11 m=40
